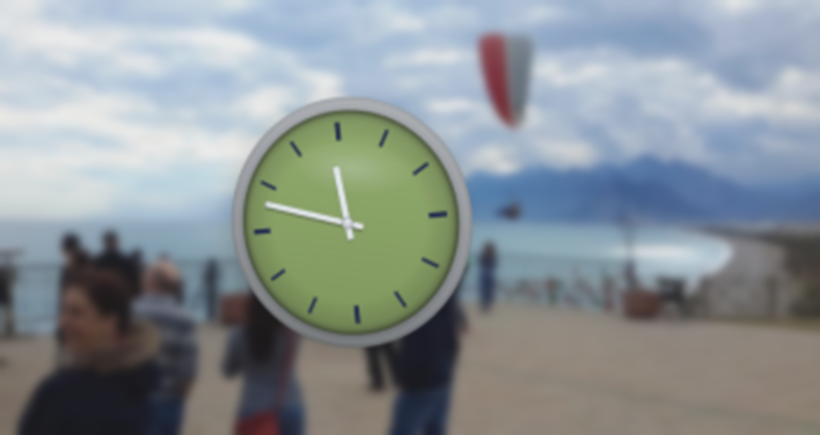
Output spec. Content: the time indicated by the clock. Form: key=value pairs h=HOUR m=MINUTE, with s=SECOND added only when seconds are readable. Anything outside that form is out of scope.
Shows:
h=11 m=48
